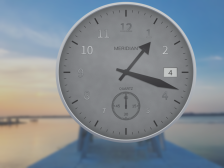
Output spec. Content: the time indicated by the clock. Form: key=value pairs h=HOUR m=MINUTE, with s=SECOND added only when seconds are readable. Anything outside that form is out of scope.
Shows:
h=1 m=18
